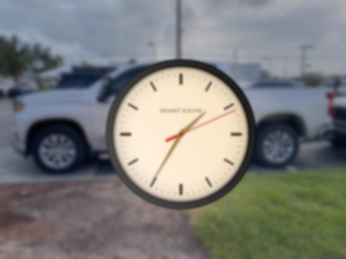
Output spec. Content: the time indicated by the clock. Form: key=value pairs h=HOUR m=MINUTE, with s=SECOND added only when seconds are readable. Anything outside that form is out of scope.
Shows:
h=1 m=35 s=11
